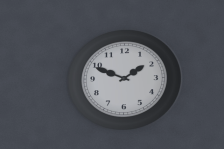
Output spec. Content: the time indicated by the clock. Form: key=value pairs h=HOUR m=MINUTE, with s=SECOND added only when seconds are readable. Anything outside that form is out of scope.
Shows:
h=1 m=49
